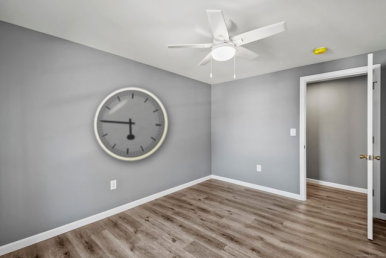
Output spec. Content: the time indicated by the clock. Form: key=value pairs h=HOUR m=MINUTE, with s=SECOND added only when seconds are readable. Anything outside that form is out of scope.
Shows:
h=5 m=45
